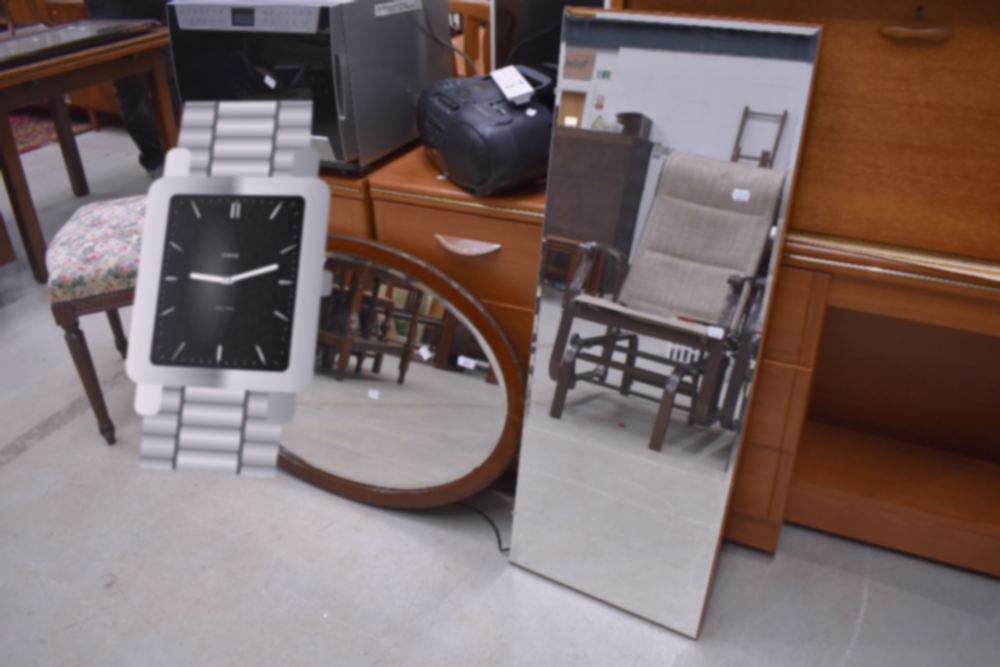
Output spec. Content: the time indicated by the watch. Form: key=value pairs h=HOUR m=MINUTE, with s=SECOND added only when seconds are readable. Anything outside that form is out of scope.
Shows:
h=9 m=12
